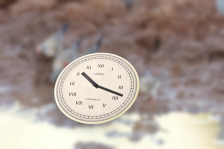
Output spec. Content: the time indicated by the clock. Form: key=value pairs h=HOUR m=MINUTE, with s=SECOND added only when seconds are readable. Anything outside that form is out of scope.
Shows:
h=10 m=18
